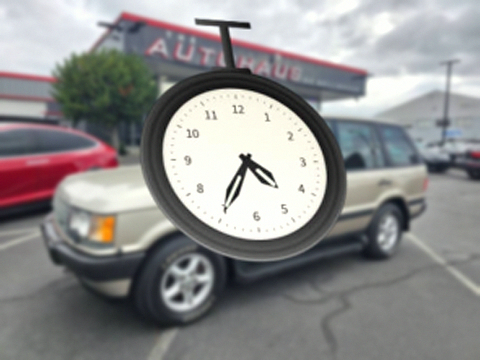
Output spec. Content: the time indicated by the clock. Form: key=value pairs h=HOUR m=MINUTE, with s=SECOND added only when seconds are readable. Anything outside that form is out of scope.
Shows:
h=4 m=35
